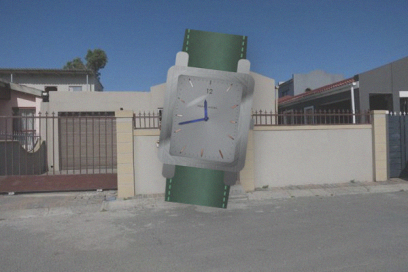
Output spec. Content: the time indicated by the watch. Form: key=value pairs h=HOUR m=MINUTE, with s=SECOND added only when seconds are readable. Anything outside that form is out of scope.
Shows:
h=11 m=42
